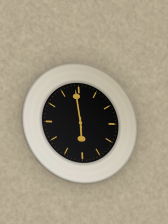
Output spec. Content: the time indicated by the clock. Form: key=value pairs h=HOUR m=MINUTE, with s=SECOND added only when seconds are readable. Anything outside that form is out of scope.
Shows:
h=5 m=59
